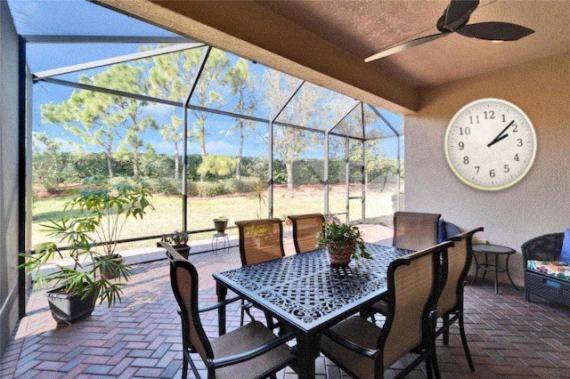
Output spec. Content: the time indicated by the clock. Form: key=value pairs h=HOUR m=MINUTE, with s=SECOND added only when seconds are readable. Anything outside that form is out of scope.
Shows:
h=2 m=8
